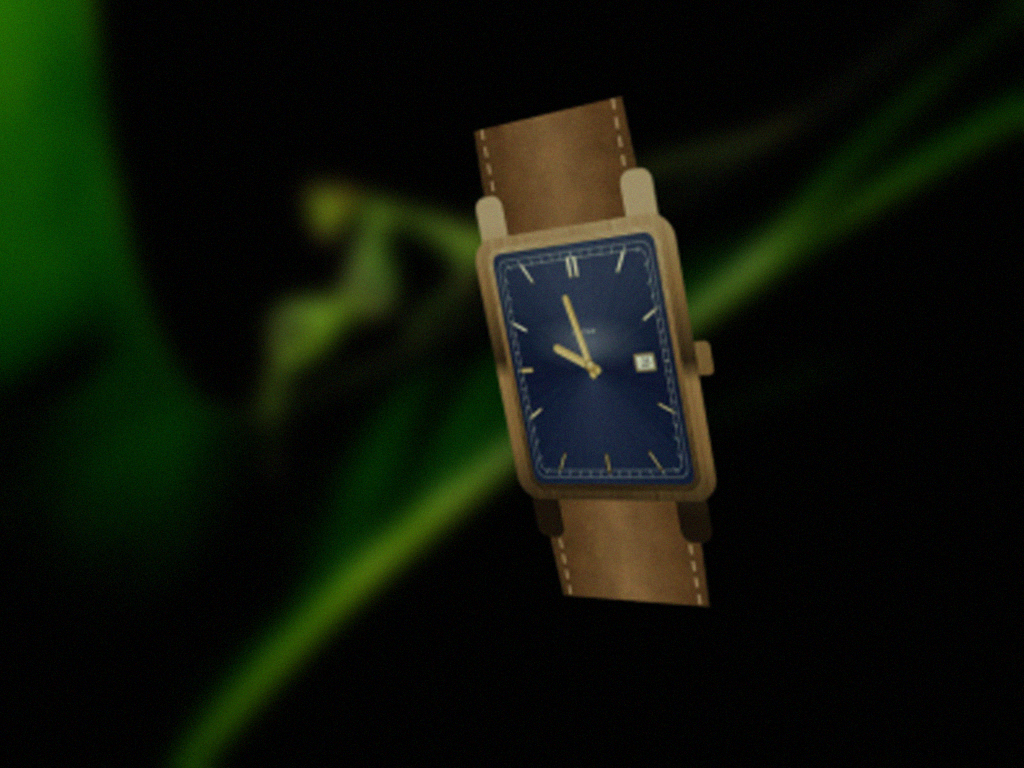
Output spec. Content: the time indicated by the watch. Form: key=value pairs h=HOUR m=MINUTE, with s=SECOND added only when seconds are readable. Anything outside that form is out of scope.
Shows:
h=9 m=58
